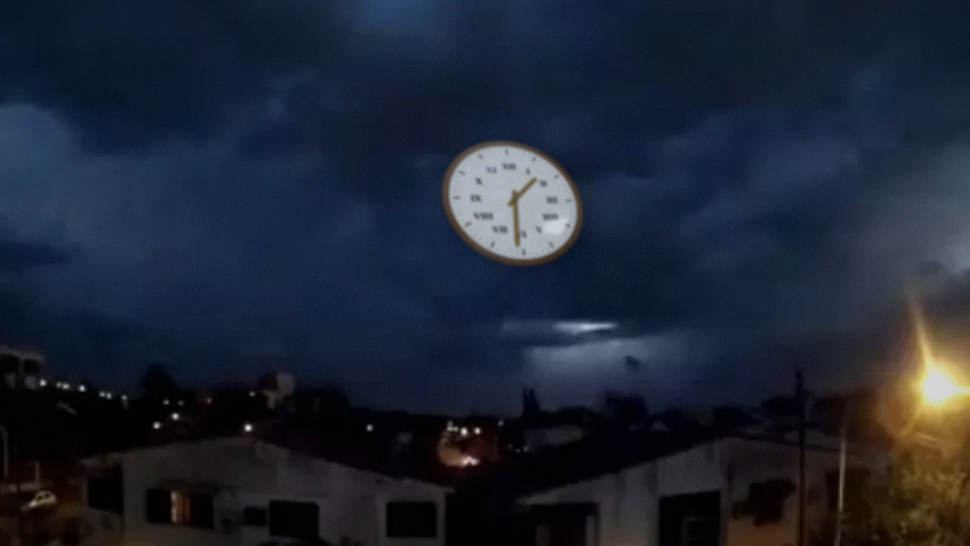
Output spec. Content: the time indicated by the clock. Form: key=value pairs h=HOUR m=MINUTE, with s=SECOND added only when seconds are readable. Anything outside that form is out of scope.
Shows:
h=1 m=31
